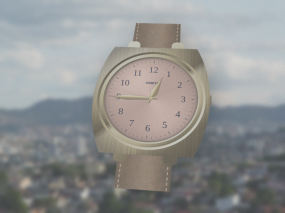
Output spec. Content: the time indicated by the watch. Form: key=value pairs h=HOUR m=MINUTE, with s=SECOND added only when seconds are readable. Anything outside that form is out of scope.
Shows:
h=12 m=45
